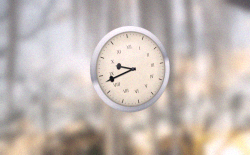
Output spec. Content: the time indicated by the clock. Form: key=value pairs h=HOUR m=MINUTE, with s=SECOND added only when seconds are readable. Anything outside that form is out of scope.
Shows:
h=9 m=43
